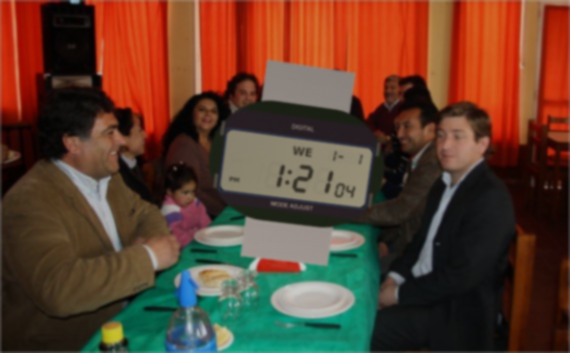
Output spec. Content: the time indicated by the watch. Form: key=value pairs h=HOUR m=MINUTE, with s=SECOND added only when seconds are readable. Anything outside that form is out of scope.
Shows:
h=1 m=21 s=4
